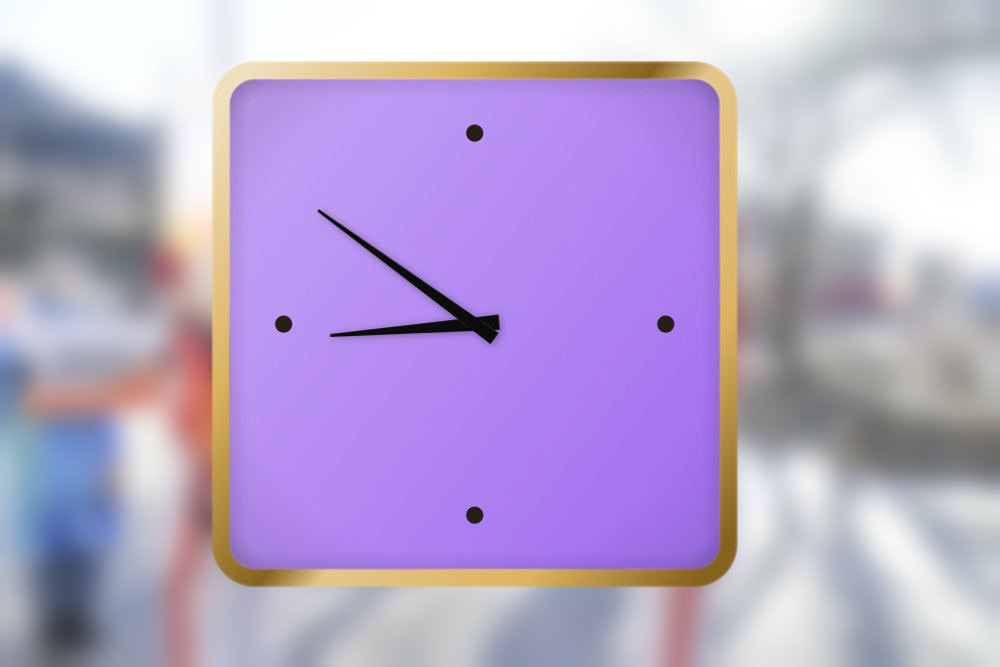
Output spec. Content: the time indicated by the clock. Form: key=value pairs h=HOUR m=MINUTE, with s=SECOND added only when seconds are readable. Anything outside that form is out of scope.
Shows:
h=8 m=51
